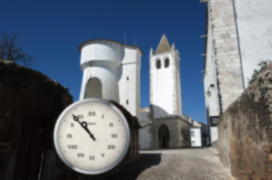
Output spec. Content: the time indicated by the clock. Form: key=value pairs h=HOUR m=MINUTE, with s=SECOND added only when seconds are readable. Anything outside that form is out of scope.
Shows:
h=10 m=53
